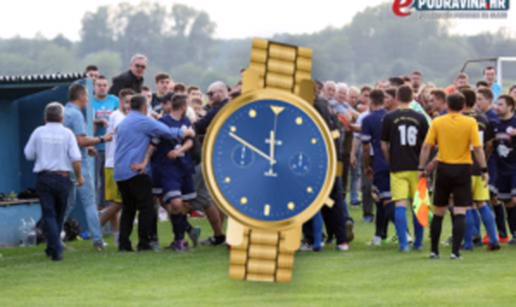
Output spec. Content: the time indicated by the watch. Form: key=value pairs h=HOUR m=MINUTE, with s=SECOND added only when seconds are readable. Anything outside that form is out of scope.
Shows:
h=11 m=49
